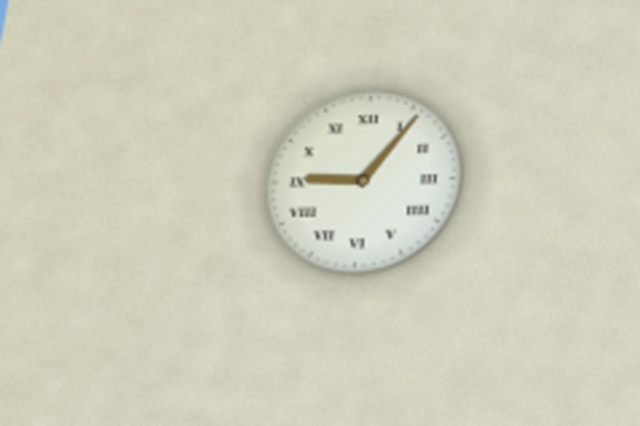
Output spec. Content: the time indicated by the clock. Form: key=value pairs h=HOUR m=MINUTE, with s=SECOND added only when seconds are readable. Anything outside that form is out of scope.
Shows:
h=9 m=6
